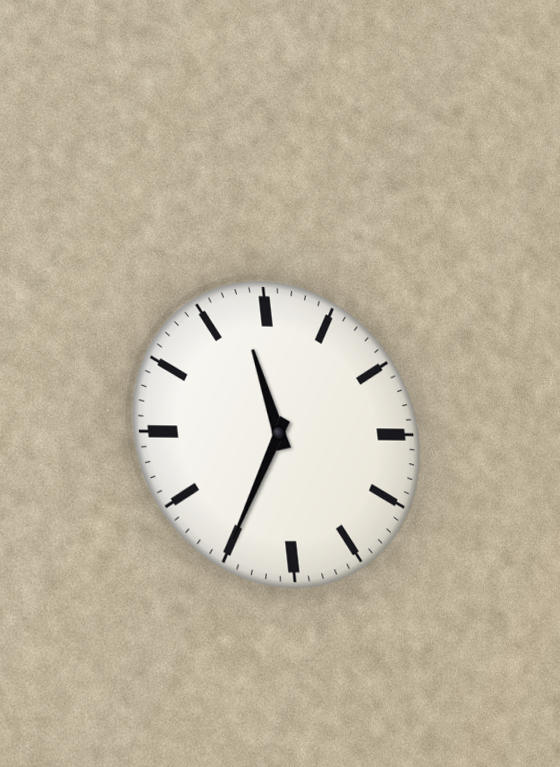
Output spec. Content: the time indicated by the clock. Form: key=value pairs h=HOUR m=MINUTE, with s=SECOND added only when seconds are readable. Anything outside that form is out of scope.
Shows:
h=11 m=35
